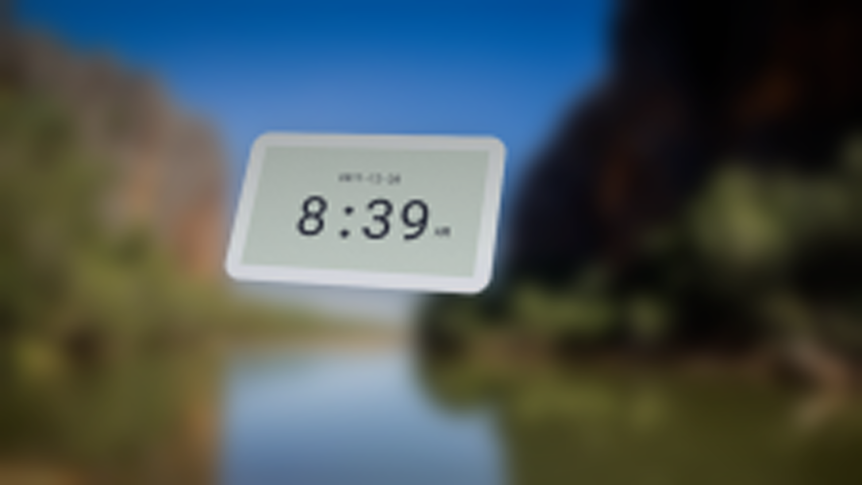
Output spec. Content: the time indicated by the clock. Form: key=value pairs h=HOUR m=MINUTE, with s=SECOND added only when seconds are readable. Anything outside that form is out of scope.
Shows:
h=8 m=39
